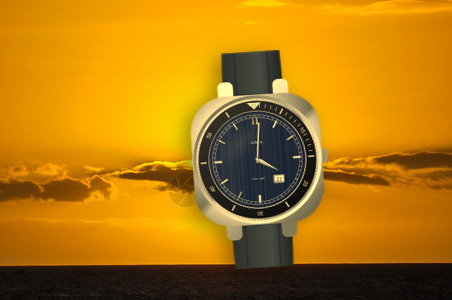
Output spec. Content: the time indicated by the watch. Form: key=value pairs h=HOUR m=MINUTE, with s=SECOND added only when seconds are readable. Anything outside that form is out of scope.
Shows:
h=4 m=1
